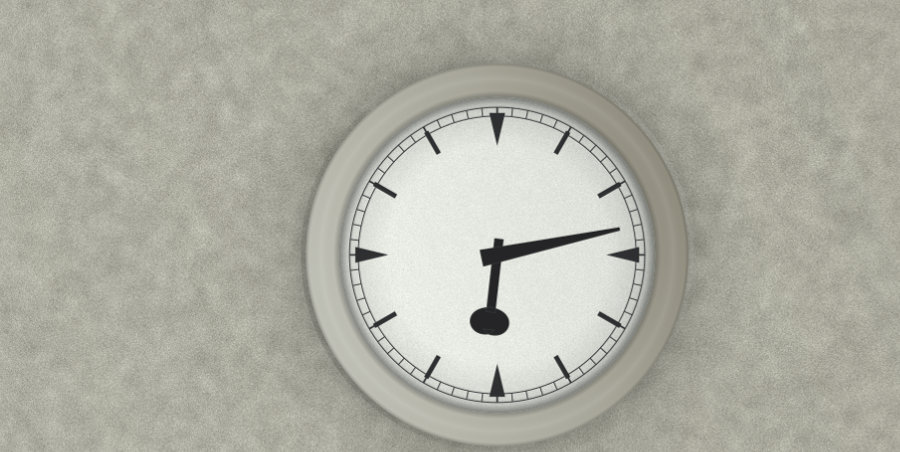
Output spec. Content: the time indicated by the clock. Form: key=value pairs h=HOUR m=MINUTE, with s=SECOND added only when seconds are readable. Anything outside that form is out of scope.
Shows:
h=6 m=13
